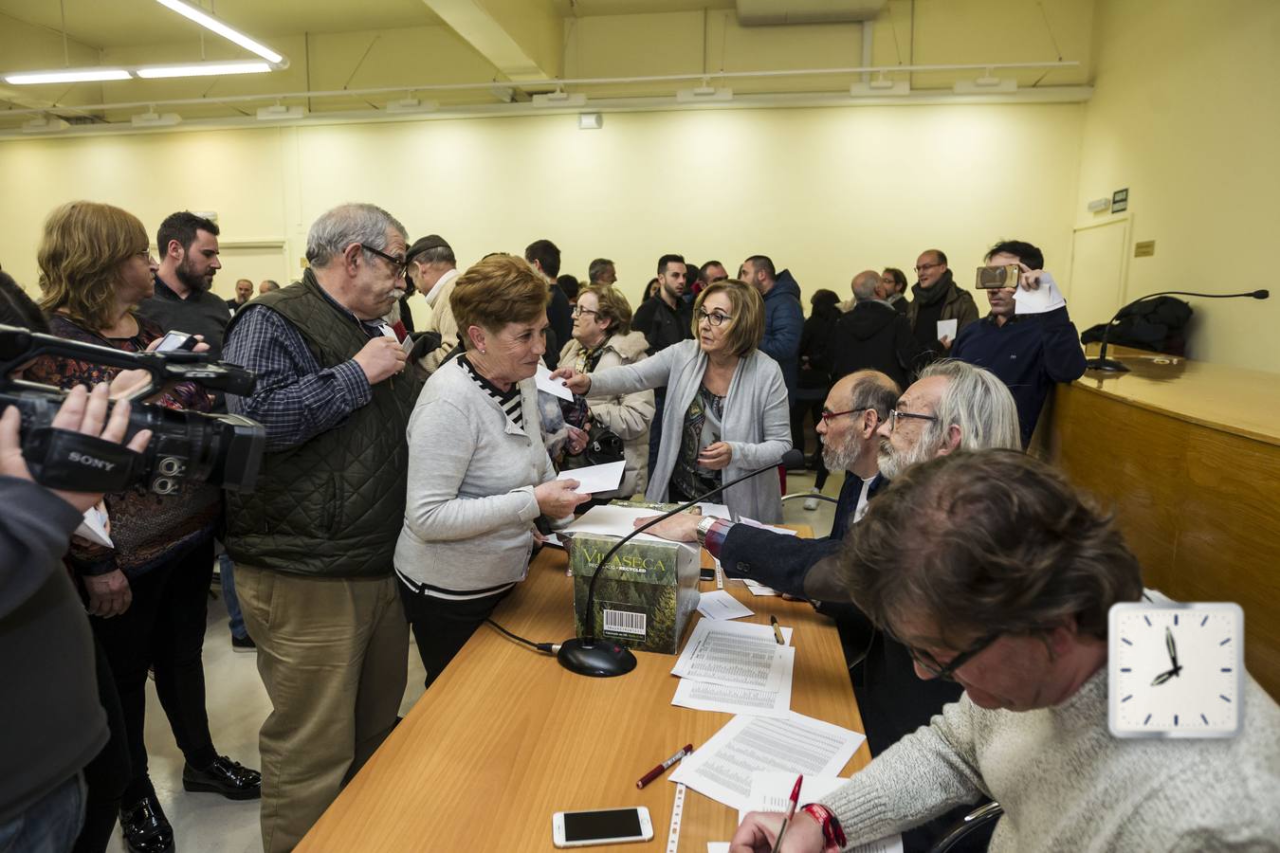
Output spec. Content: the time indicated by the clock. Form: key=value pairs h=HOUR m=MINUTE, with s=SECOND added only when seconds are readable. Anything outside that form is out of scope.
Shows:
h=7 m=58
